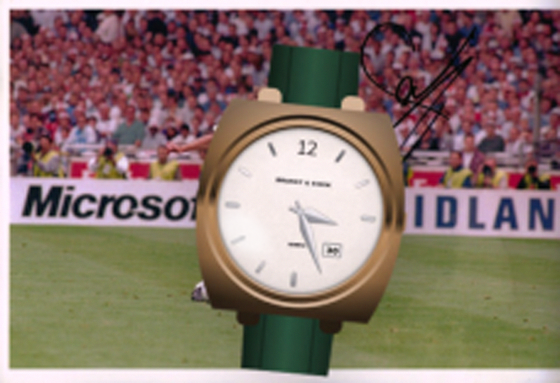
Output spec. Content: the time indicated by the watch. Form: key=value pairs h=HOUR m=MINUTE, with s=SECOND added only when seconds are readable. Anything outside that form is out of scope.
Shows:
h=3 m=26
